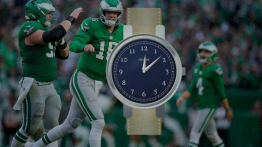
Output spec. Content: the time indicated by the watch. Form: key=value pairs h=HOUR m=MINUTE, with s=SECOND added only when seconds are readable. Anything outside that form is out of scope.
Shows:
h=12 m=8
